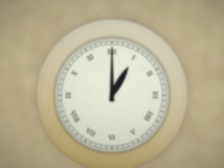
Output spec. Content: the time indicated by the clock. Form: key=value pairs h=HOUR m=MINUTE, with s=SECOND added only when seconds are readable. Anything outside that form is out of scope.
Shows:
h=1 m=0
